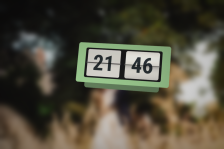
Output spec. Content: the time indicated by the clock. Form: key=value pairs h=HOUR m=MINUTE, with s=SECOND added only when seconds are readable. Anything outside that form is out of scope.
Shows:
h=21 m=46
